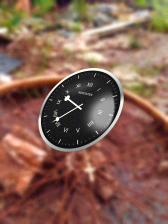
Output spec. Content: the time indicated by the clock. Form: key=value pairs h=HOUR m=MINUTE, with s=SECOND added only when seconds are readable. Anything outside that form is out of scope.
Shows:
h=9 m=37
